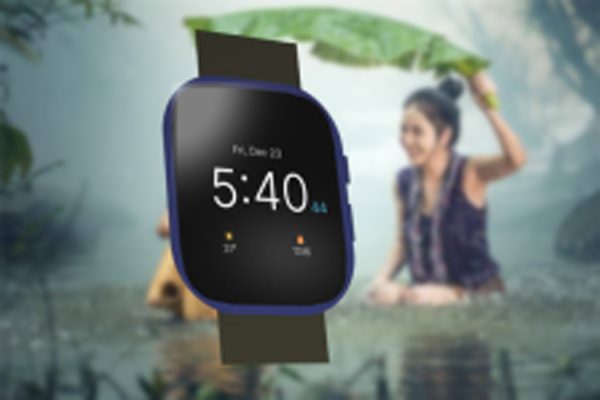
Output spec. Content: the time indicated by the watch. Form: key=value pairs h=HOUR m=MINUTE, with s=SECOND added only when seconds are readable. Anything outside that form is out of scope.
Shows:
h=5 m=40
